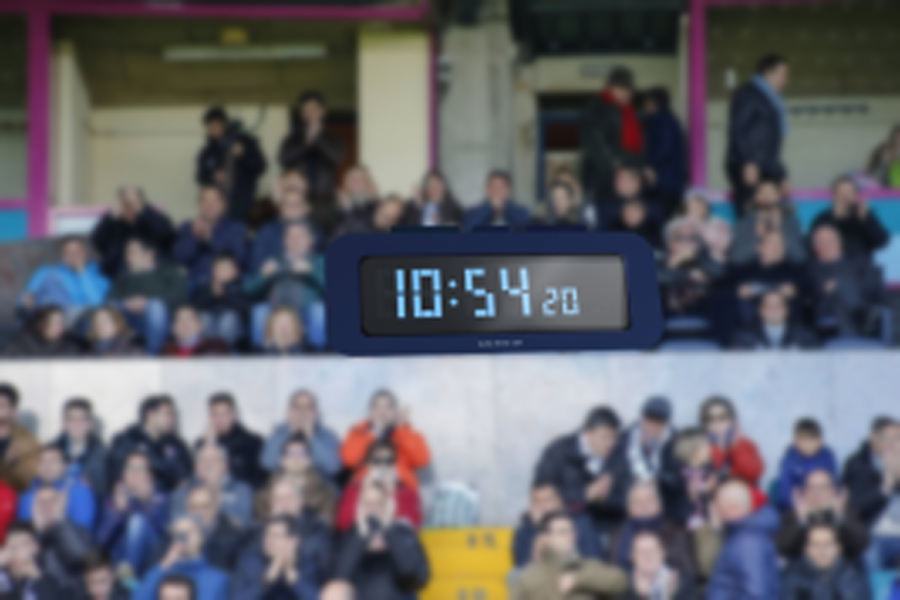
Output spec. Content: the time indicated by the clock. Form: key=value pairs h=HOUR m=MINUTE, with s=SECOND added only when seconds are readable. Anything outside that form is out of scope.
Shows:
h=10 m=54 s=20
